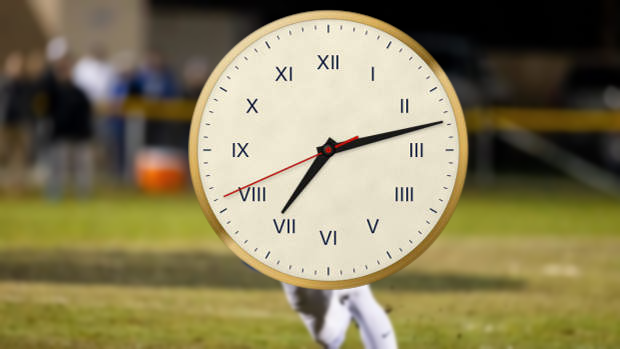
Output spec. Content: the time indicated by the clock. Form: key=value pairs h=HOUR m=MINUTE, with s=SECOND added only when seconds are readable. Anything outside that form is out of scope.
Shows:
h=7 m=12 s=41
